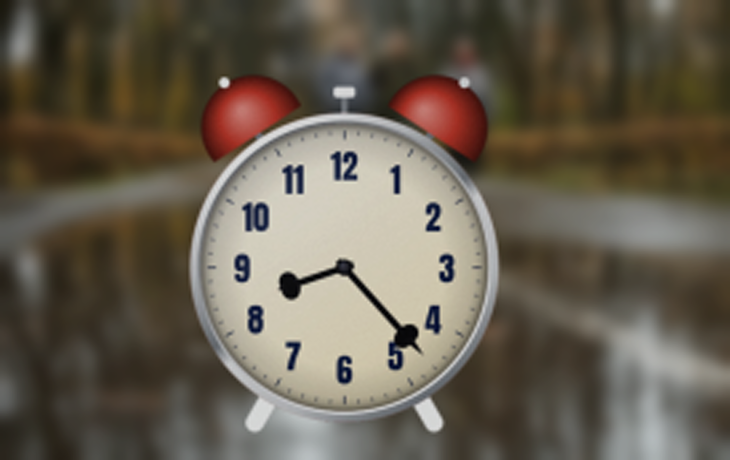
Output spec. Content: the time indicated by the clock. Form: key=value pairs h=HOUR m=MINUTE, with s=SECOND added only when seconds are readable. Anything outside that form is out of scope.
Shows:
h=8 m=23
